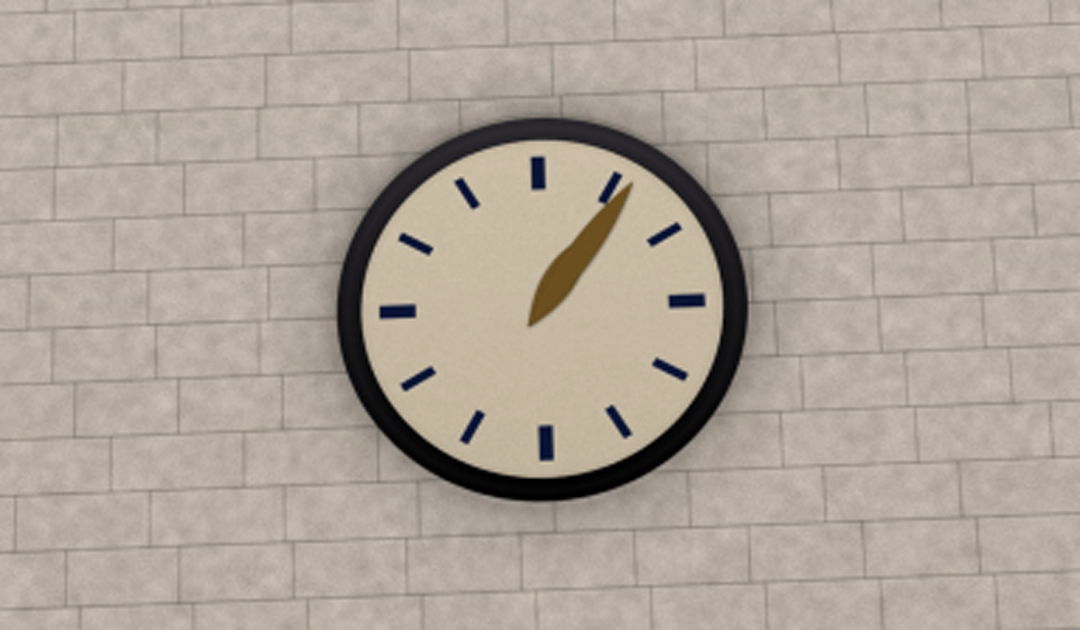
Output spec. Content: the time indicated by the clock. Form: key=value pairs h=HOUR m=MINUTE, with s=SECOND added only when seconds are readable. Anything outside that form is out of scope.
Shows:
h=1 m=6
